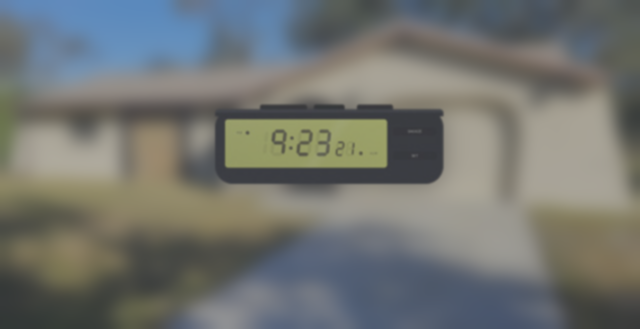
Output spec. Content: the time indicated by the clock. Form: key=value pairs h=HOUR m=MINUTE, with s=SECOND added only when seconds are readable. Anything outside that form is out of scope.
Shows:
h=9 m=23 s=21
